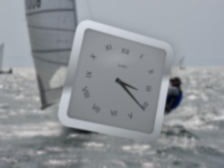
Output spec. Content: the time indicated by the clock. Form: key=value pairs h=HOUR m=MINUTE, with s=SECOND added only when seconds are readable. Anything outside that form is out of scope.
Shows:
h=3 m=21
